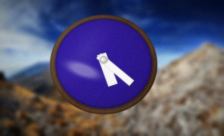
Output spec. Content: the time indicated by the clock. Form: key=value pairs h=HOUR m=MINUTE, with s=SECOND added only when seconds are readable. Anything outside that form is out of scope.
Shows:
h=5 m=22
